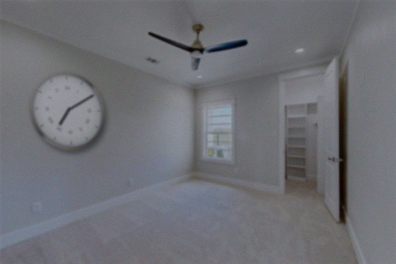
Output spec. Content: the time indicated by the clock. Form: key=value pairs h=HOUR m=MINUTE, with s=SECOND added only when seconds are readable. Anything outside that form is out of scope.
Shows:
h=7 m=10
